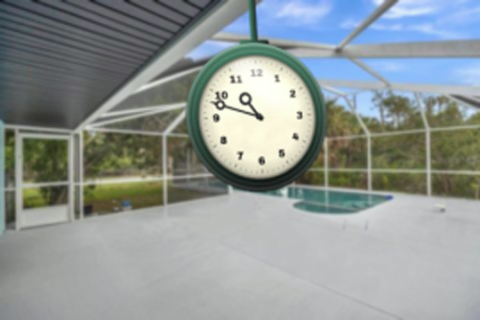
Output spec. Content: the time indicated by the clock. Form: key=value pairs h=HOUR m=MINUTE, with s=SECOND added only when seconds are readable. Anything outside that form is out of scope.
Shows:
h=10 m=48
